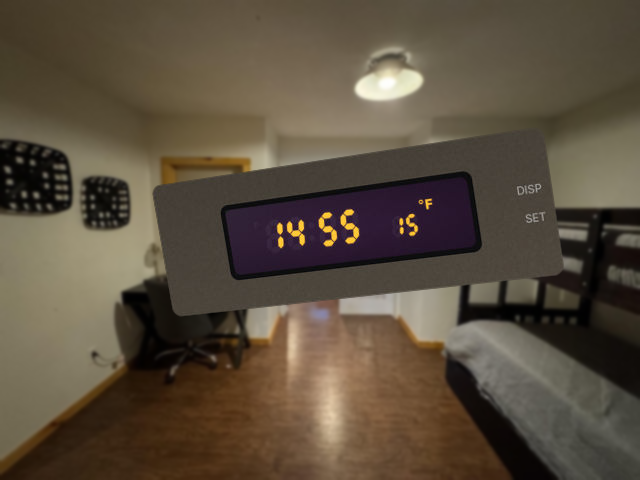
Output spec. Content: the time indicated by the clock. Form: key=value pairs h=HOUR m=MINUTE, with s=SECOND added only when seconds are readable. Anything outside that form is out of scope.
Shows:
h=14 m=55
